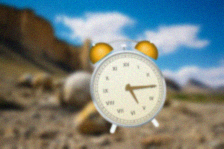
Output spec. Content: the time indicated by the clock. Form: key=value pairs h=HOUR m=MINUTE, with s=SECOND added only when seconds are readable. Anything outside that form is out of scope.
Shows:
h=5 m=15
